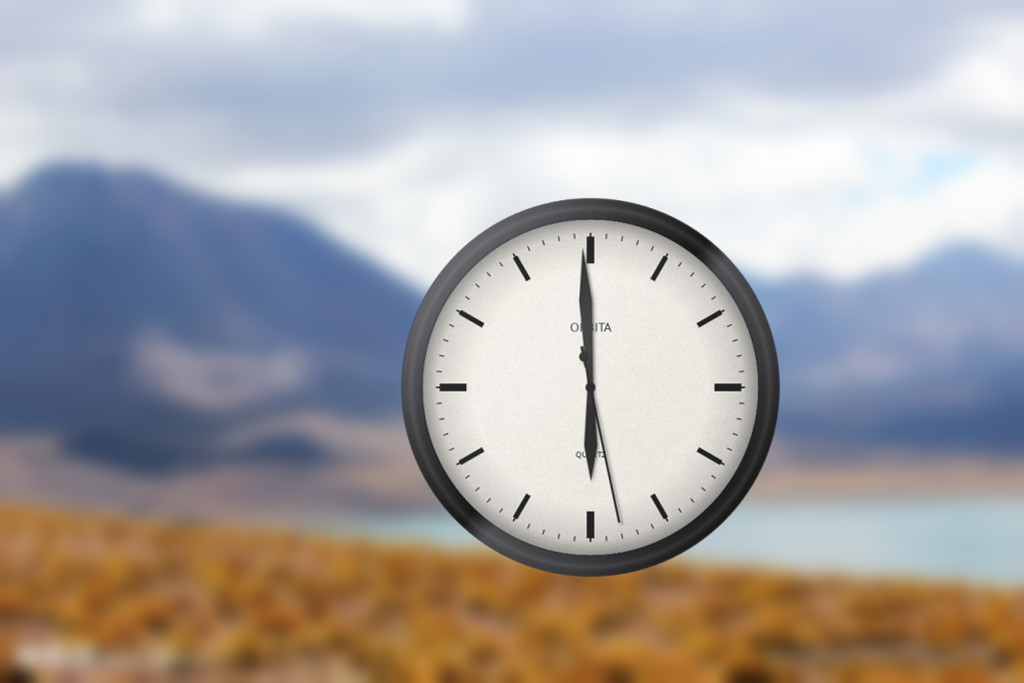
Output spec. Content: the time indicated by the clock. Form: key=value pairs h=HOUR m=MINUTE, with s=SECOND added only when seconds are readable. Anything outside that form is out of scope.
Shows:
h=5 m=59 s=28
